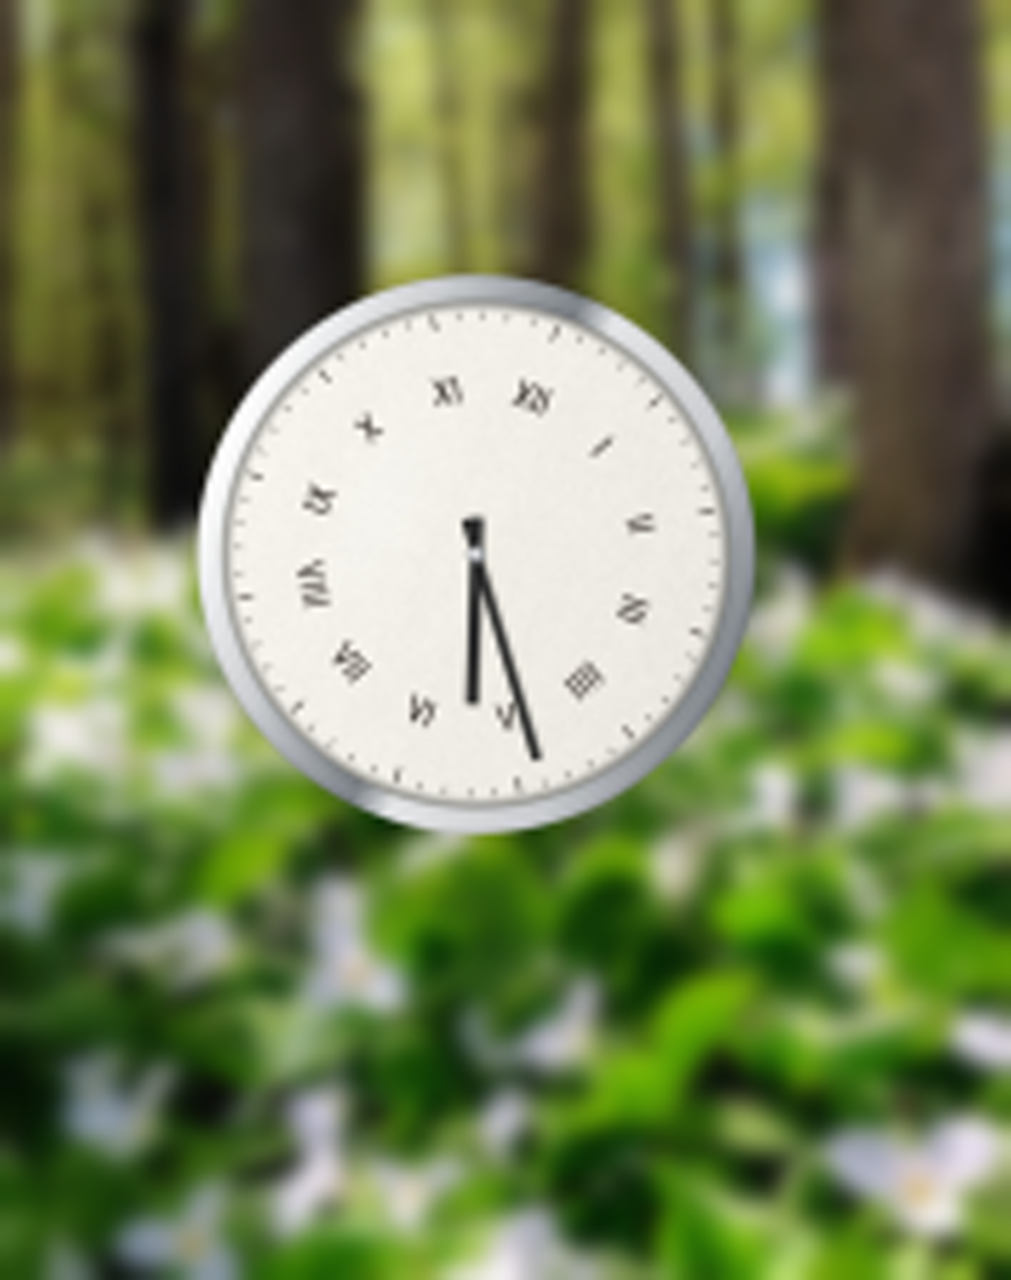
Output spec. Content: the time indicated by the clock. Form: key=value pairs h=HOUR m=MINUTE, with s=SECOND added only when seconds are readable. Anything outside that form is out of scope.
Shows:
h=5 m=24
